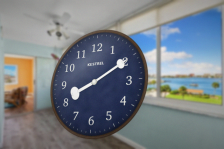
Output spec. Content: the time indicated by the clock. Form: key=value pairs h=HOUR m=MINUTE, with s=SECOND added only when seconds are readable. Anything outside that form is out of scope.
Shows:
h=8 m=10
